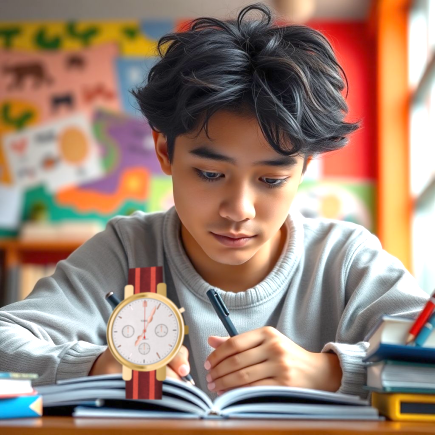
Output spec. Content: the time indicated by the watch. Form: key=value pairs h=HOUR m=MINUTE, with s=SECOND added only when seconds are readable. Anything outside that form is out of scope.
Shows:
h=7 m=4
